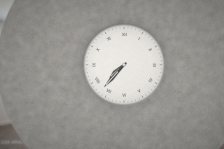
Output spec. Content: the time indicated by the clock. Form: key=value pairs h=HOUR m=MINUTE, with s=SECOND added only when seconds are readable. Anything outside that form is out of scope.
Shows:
h=7 m=37
